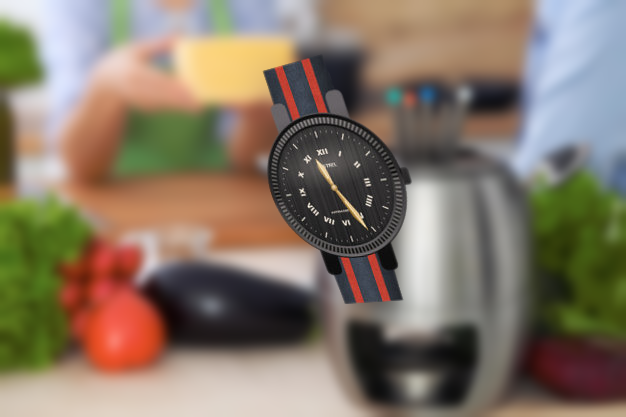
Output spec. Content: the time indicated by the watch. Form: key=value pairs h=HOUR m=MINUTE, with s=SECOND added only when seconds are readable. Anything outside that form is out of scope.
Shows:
h=11 m=26
